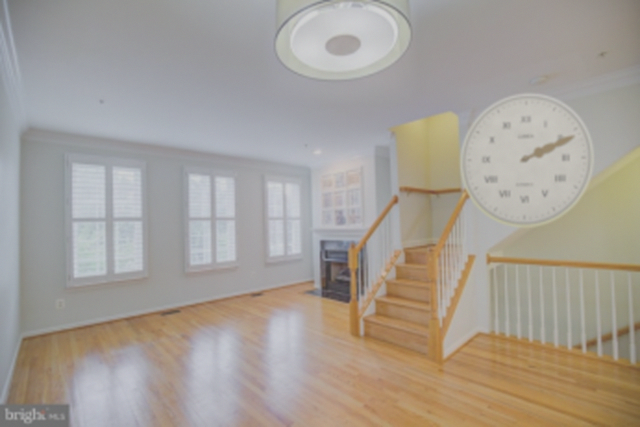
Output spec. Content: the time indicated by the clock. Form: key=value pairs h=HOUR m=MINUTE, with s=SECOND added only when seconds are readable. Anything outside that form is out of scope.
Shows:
h=2 m=11
